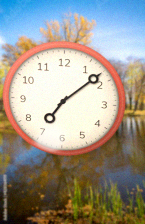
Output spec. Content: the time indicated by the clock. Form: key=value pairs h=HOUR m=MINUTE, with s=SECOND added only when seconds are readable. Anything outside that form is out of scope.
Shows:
h=7 m=8
